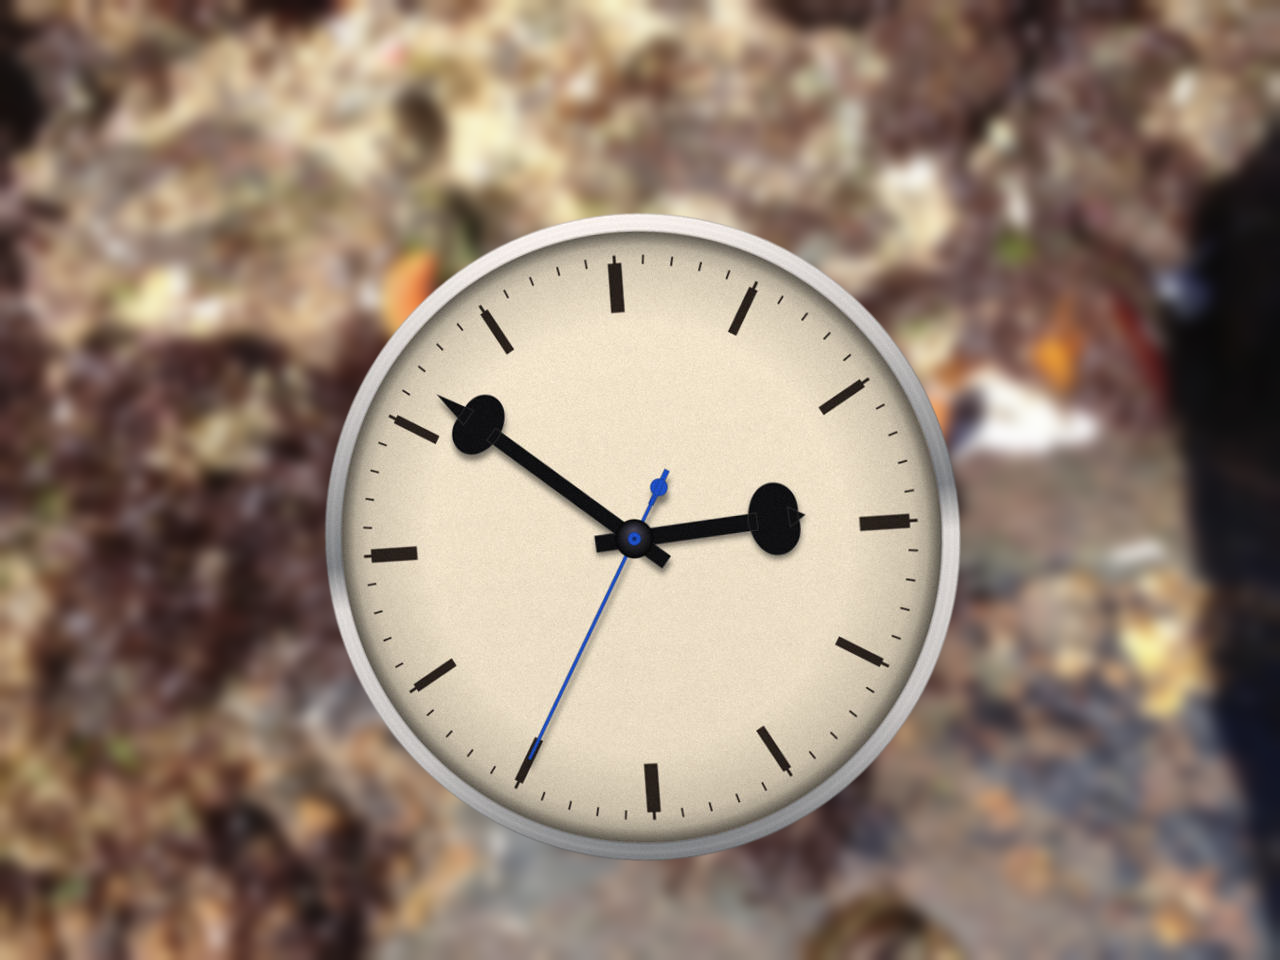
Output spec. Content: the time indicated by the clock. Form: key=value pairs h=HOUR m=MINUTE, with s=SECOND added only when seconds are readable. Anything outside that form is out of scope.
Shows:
h=2 m=51 s=35
